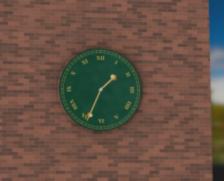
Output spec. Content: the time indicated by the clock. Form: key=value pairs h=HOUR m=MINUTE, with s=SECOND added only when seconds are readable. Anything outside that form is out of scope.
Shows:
h=1 m=34
